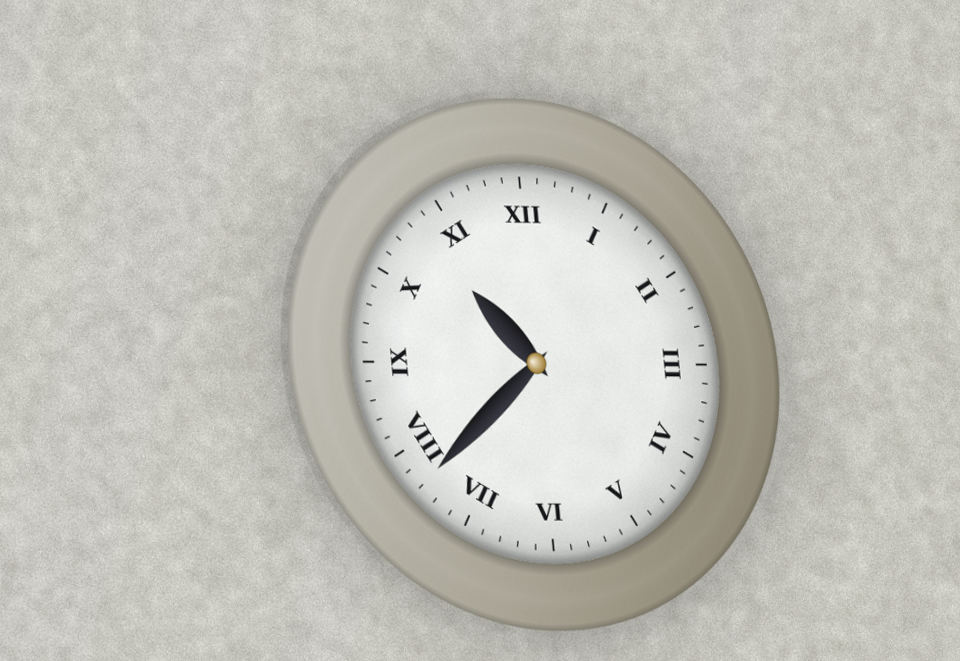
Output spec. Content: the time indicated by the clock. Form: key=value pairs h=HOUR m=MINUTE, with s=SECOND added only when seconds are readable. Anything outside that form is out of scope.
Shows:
h=10 m=38
